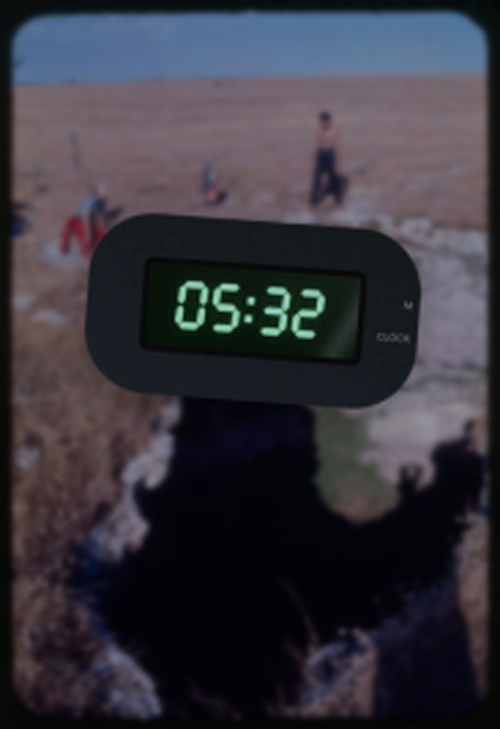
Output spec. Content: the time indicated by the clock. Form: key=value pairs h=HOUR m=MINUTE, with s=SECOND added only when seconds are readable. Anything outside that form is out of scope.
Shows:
h=5 m=32
